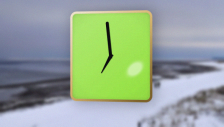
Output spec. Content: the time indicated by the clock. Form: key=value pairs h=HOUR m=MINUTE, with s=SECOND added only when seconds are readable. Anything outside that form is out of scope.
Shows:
h=6 m=59
